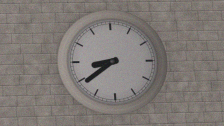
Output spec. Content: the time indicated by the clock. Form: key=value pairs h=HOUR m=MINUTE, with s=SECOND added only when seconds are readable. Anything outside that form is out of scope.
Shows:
h=8 m=39
